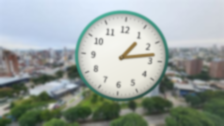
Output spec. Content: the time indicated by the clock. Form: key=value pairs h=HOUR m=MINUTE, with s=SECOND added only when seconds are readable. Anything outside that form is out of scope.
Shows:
h=1 m=13
